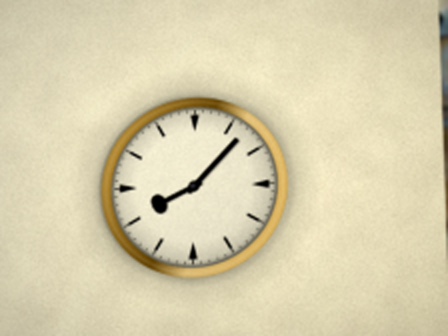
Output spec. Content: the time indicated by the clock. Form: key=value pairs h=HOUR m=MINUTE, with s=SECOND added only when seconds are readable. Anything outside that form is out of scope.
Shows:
h=8 m=7
